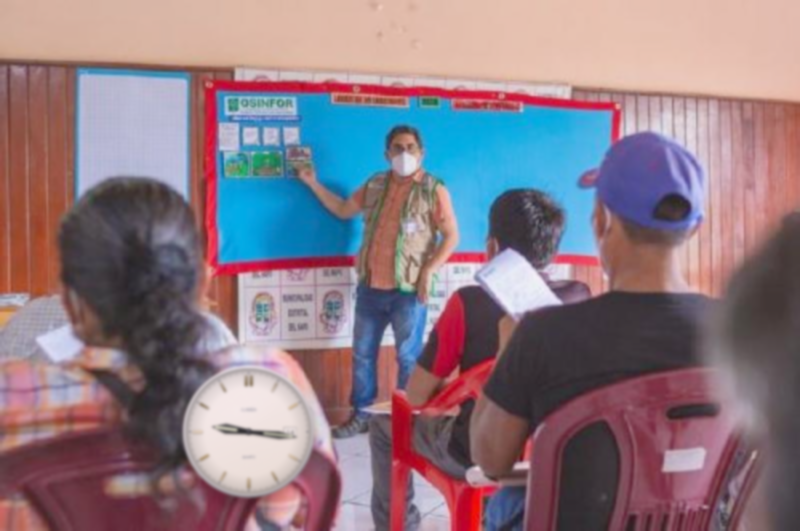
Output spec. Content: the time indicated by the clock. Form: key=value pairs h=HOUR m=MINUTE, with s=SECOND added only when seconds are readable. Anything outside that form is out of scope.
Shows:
h=9 m=16
